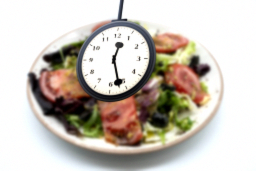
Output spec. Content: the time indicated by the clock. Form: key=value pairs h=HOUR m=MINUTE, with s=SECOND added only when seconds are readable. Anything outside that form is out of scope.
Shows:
h=12 m=27
